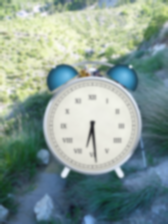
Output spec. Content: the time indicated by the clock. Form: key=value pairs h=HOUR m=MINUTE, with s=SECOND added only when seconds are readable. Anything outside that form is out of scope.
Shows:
h=6 m=29
